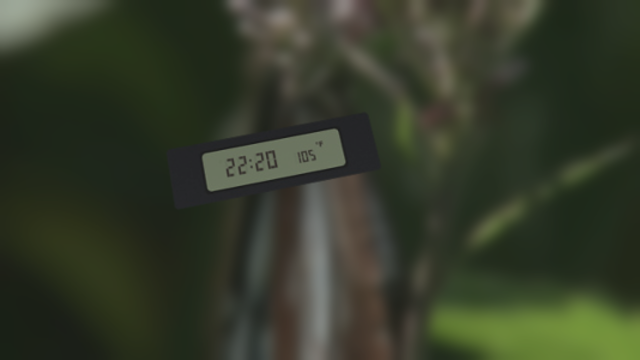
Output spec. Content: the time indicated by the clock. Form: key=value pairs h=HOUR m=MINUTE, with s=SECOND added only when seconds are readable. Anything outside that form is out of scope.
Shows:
h=22 m=20
